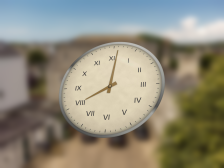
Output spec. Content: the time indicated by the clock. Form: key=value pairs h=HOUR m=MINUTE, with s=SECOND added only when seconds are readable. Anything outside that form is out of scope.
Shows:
h=8 m=1
